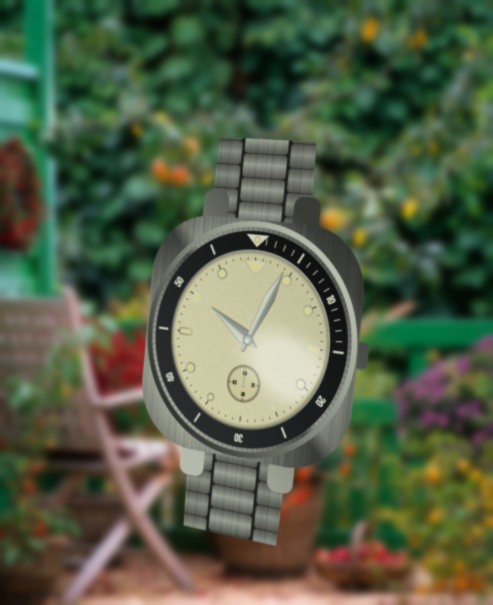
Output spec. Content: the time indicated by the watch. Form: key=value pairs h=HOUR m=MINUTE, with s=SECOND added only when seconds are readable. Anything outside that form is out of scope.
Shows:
h=10 m=4
